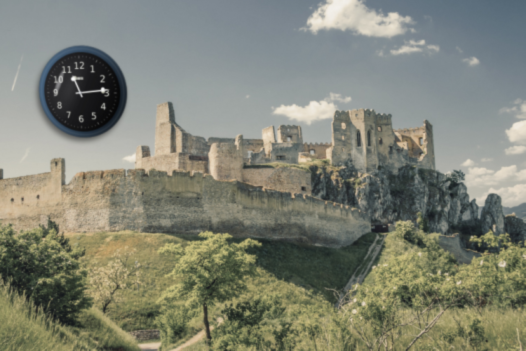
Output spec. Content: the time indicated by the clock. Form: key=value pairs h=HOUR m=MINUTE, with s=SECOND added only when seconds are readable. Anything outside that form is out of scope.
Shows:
h=11 m=14
